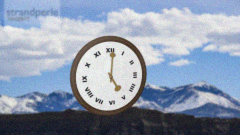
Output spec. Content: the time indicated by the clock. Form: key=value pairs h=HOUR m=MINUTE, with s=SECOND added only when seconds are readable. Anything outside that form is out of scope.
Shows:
h=5 m=1
